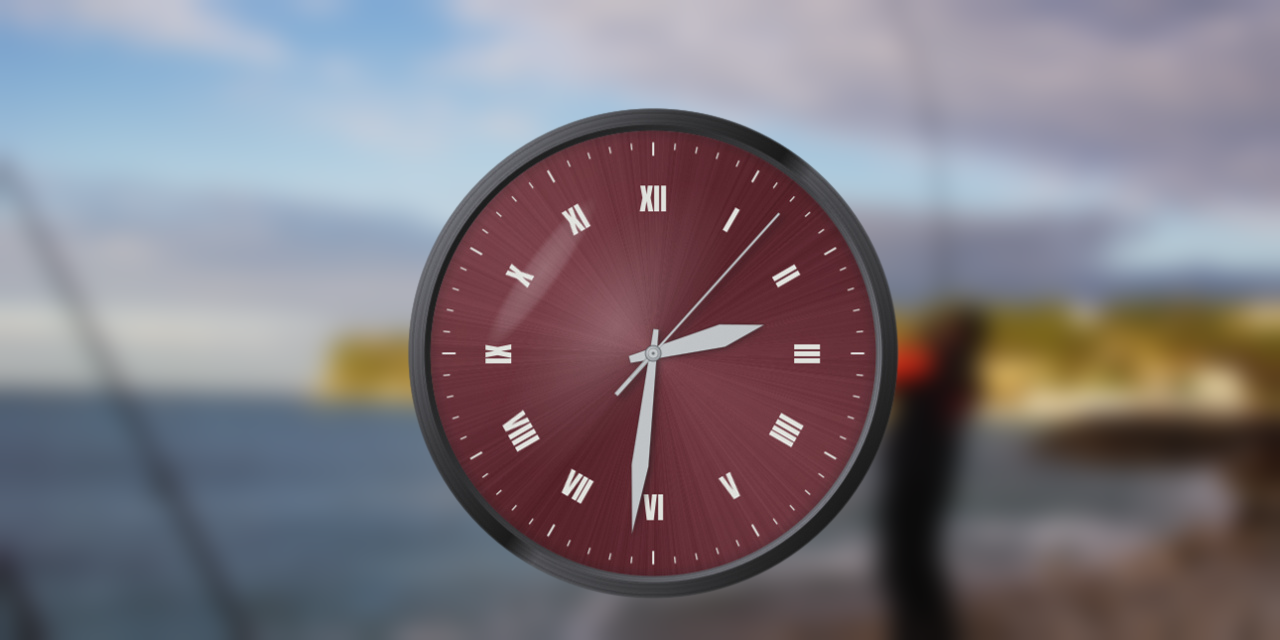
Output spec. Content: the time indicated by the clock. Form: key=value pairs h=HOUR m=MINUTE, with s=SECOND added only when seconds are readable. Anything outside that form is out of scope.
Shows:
h=2 m=31 s=7
